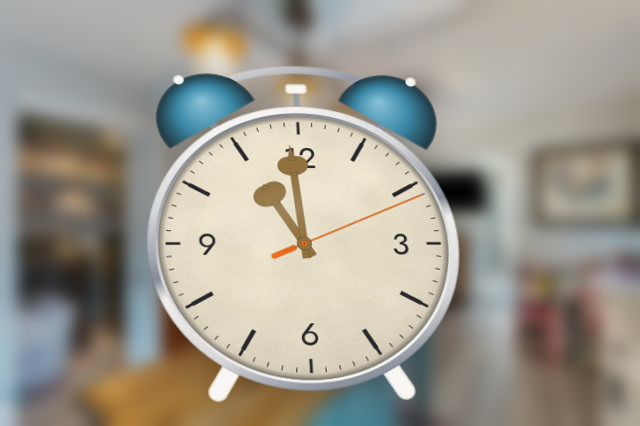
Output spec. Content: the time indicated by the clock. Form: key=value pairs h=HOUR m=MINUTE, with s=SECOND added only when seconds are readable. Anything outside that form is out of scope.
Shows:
h=10 m=59 s=11
